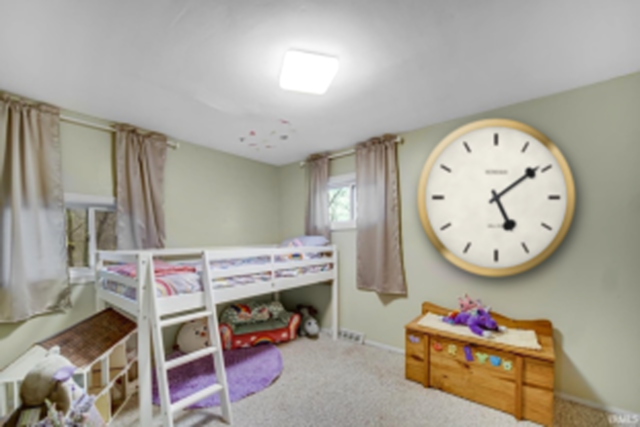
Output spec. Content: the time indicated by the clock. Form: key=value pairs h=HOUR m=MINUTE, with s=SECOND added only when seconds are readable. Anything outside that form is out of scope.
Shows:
h=5 m=9
